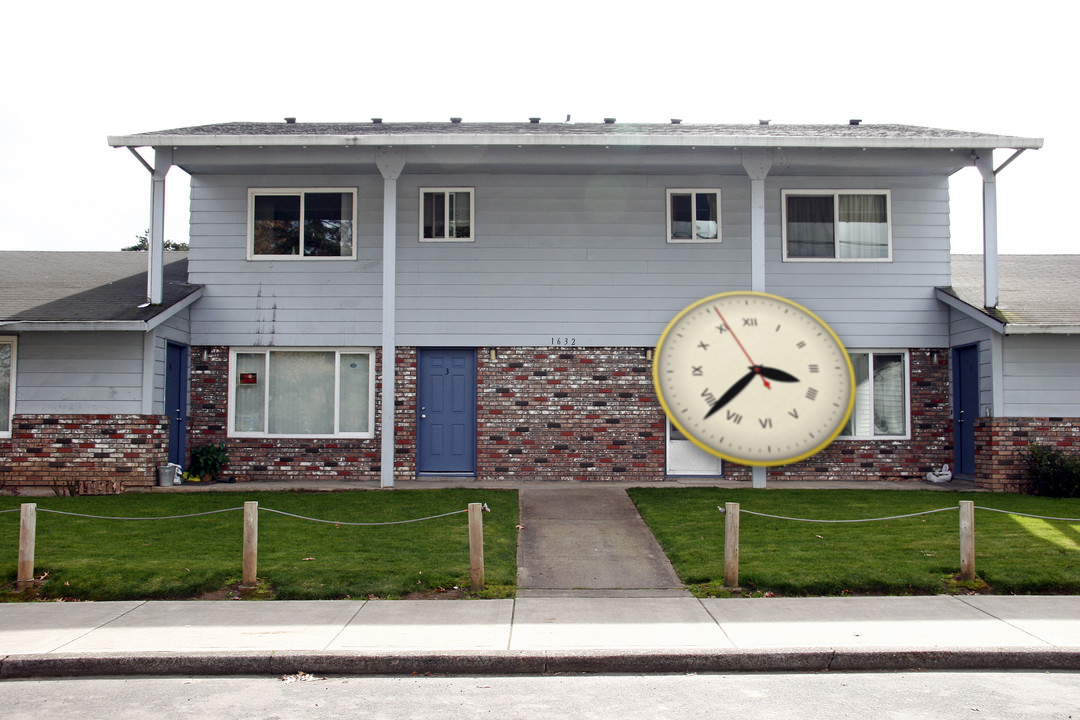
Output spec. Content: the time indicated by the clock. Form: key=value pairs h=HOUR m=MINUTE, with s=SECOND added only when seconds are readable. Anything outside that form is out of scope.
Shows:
h=3 m=37 s=56
